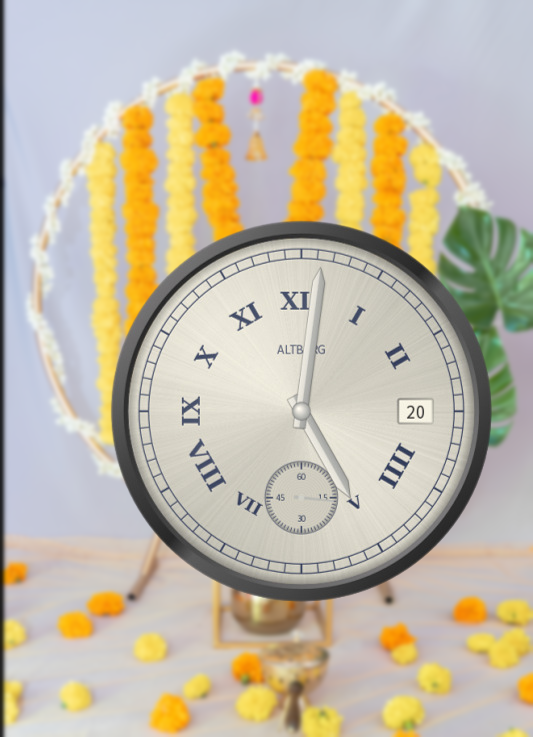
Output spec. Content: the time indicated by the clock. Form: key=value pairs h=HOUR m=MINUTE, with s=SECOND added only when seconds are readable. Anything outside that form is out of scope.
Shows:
h=5 m=1 s=16
